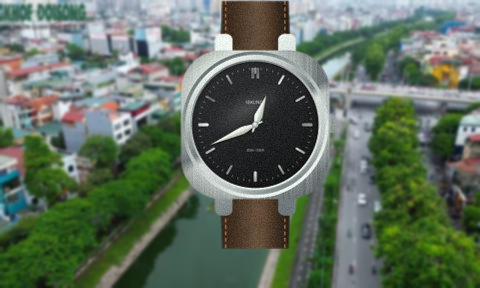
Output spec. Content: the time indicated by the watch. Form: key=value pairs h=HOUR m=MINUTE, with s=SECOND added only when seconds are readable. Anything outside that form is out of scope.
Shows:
h=12 m=41
